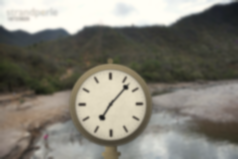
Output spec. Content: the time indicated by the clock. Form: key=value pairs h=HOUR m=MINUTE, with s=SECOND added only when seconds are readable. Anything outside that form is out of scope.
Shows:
h=7 m=7
